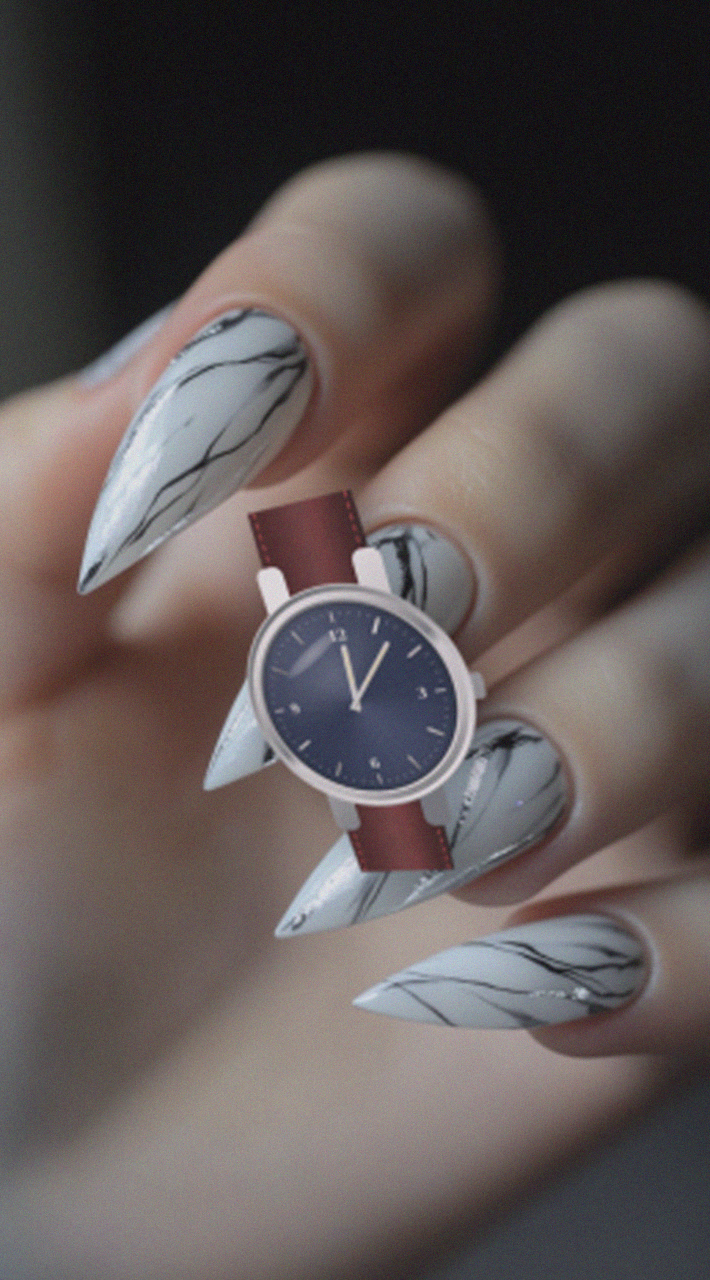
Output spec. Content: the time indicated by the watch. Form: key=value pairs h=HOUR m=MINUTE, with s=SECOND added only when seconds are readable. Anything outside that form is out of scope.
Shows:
h=12 m=7
